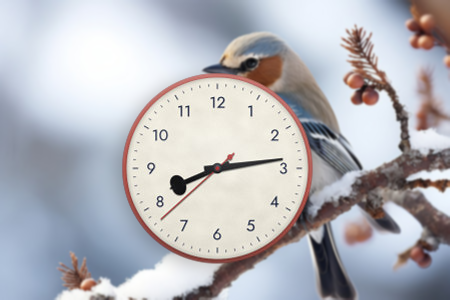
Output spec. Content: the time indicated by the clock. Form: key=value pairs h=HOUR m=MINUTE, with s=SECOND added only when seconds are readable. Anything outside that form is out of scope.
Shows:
h=8 m=13 s=38
